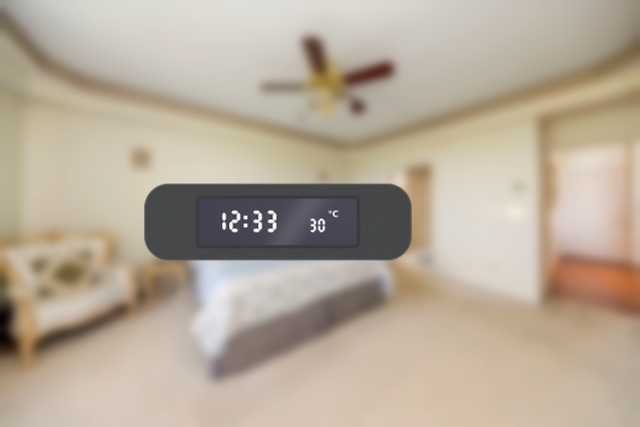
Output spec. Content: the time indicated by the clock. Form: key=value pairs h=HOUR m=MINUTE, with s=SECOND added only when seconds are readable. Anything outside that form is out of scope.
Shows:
h=12 m=33
